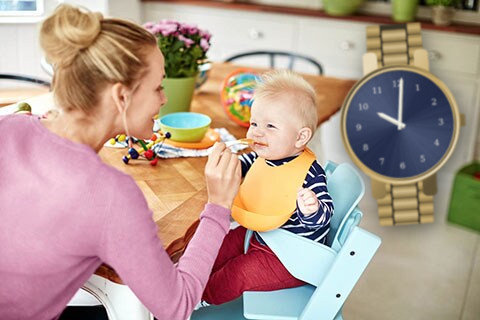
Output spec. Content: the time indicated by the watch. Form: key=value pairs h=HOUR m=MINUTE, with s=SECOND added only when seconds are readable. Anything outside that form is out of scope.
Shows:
h=10 m=1
